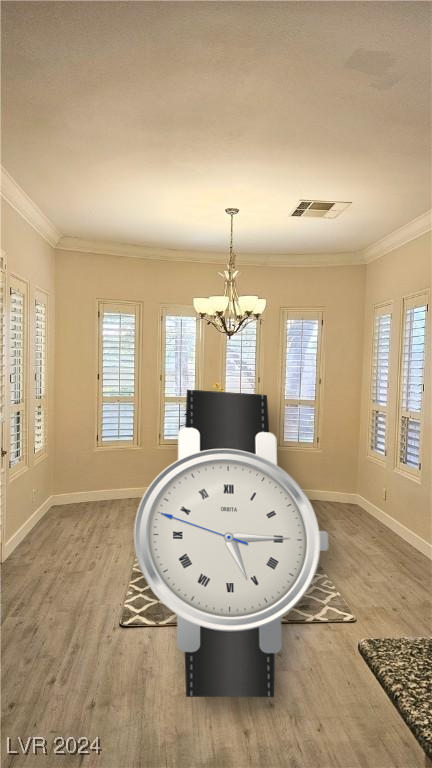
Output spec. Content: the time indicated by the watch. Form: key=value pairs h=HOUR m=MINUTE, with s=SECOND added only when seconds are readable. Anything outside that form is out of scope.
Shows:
h=5 m=14 s=48
